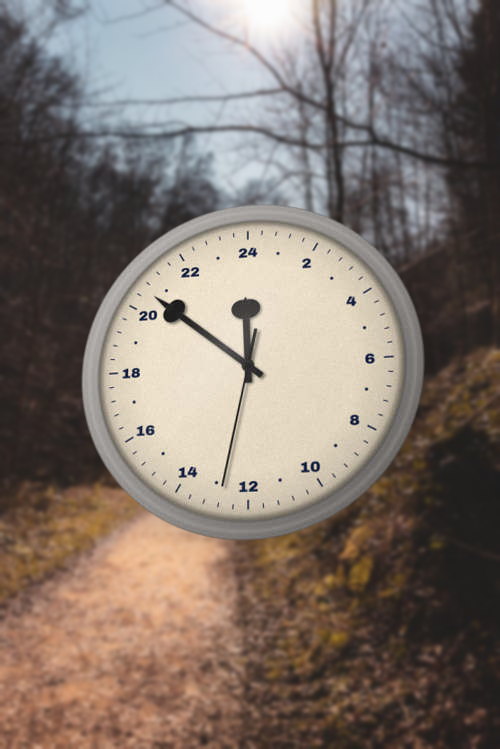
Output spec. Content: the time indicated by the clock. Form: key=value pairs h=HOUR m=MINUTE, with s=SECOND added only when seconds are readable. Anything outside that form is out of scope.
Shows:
h=23 m=51 s=32
